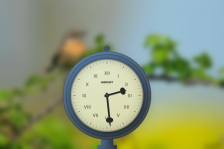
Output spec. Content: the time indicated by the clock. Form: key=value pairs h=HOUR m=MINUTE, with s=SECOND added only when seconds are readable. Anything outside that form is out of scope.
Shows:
h=2 m=29
